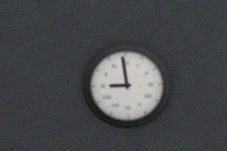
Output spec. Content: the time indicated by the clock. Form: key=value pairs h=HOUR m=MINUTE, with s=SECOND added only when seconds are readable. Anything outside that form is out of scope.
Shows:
h=8 m=59
